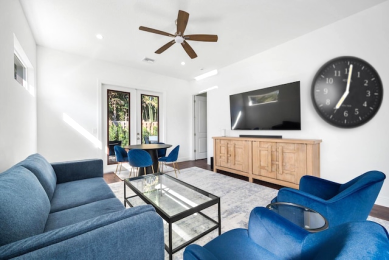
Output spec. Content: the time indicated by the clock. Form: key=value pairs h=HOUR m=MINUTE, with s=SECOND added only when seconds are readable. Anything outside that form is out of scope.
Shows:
h=7 m=1
